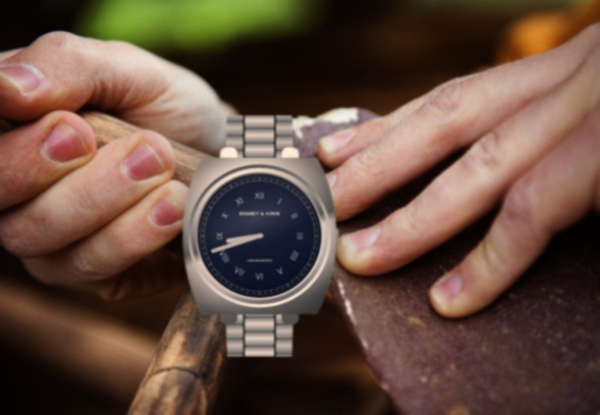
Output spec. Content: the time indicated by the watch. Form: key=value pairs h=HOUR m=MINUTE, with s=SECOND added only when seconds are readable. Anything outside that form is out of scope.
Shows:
h=8 m=42
